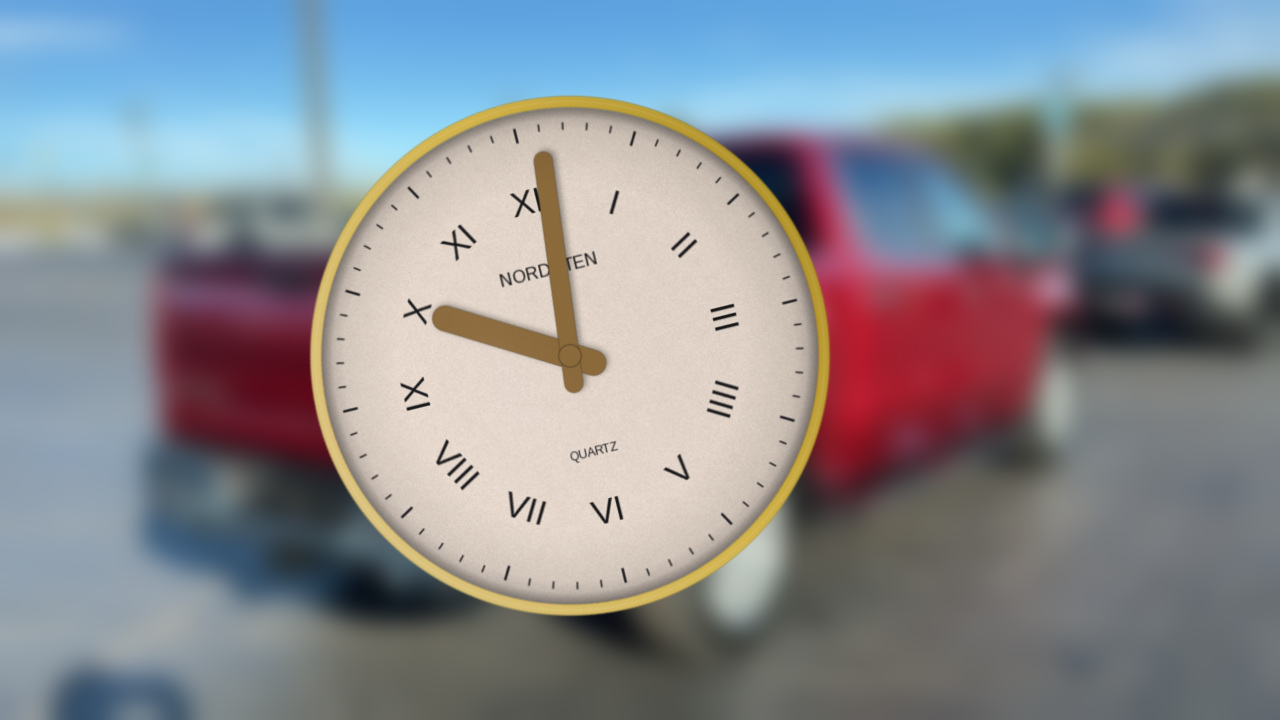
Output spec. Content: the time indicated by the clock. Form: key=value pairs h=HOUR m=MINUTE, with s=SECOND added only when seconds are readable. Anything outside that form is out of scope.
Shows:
h=10 m=1
